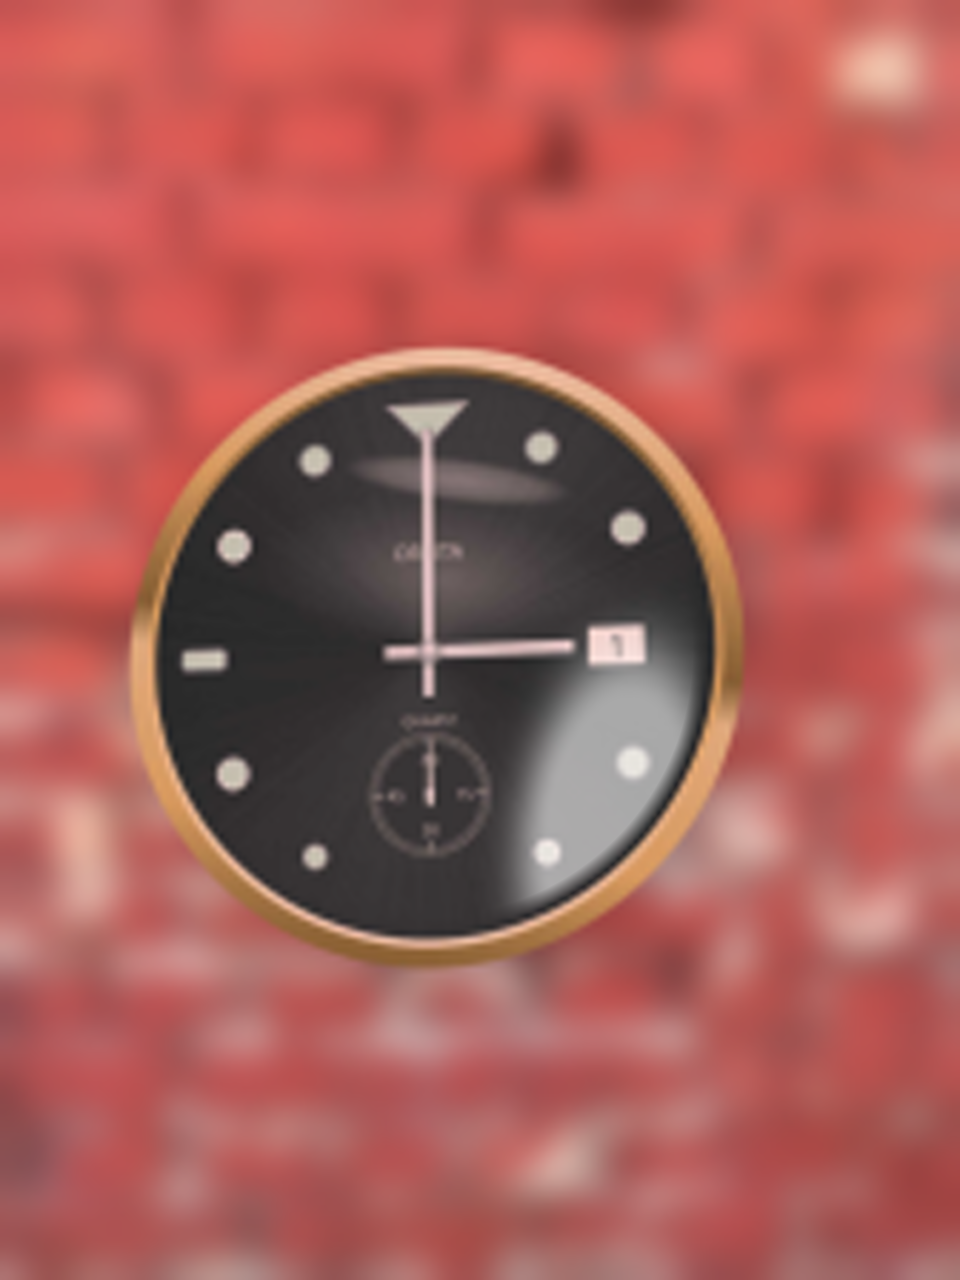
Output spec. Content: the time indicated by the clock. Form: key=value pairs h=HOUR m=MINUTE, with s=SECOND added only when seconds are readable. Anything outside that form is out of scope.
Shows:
h=3 m=0
